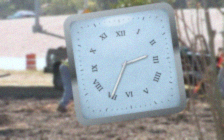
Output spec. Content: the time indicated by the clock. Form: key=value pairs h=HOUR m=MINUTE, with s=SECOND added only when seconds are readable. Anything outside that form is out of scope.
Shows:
h=2 m=35
